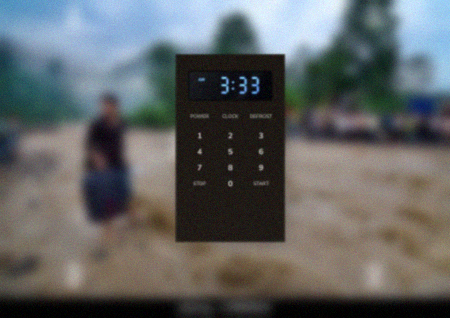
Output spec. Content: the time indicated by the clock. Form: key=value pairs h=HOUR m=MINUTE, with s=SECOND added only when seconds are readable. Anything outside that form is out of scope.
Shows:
h=3 m=33
